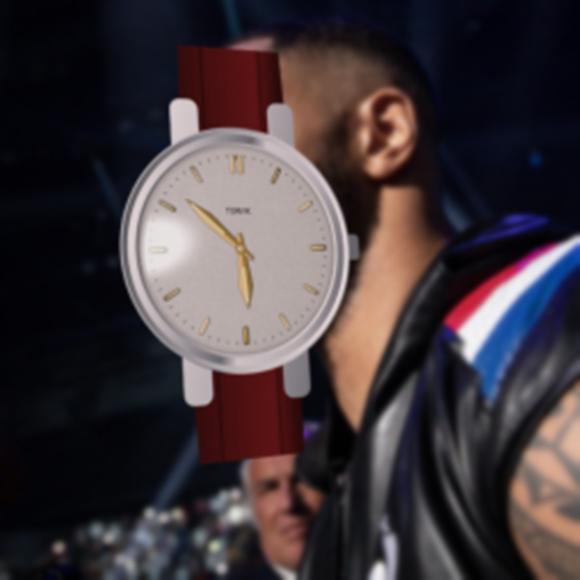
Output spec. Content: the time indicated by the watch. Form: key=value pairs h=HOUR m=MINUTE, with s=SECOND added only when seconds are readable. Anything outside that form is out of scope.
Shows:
h=5 m=52
